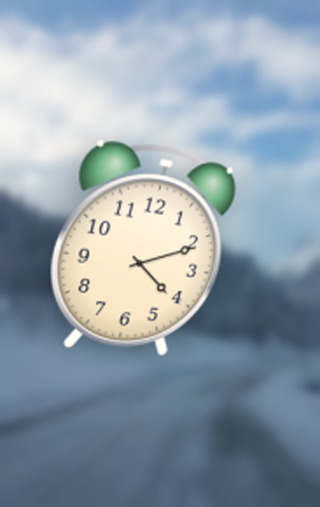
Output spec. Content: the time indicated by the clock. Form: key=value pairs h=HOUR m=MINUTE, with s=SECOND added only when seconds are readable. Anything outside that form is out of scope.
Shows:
h=4 m=11
